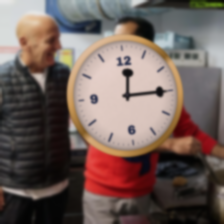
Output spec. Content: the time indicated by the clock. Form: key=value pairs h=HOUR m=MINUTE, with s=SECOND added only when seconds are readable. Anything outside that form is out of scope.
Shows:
h=12 m=15
